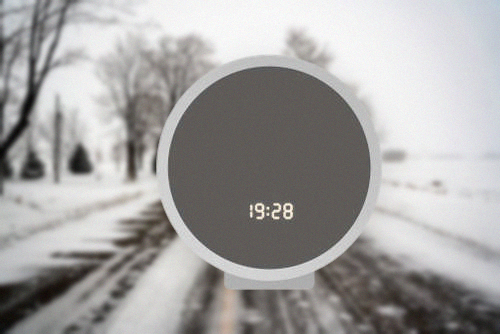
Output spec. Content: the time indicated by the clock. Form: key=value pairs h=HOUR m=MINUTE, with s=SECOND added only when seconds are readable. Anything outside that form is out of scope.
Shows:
h=19 m=28
